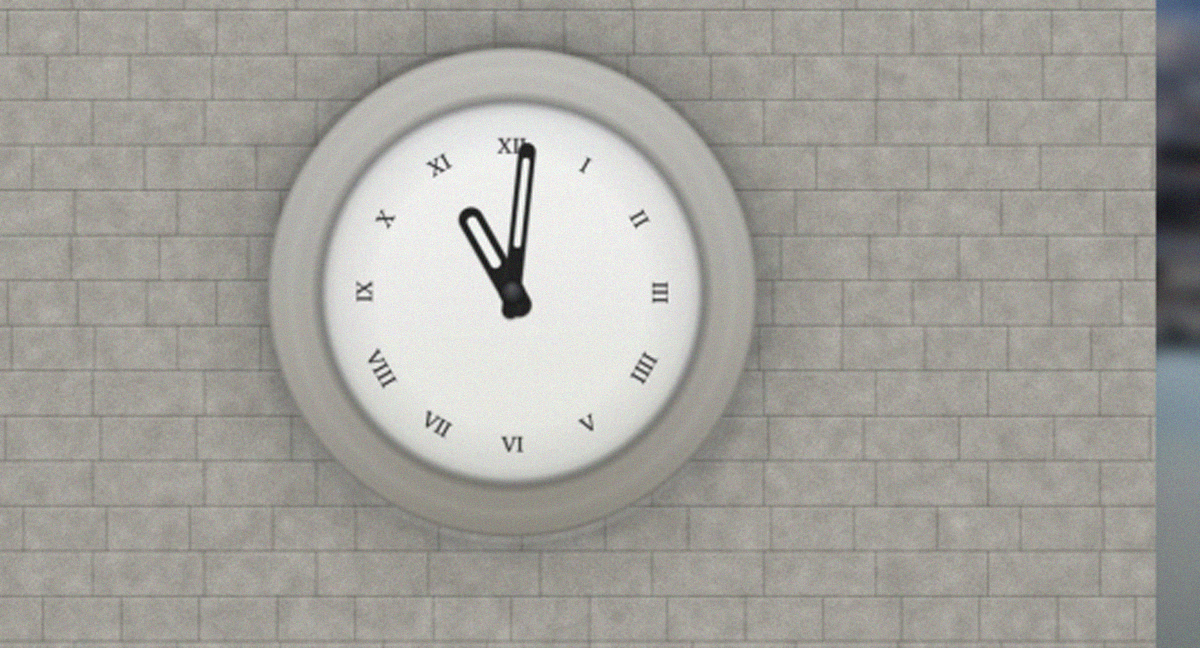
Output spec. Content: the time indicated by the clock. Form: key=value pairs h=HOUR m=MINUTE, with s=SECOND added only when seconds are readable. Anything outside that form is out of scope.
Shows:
h=11 m=1
